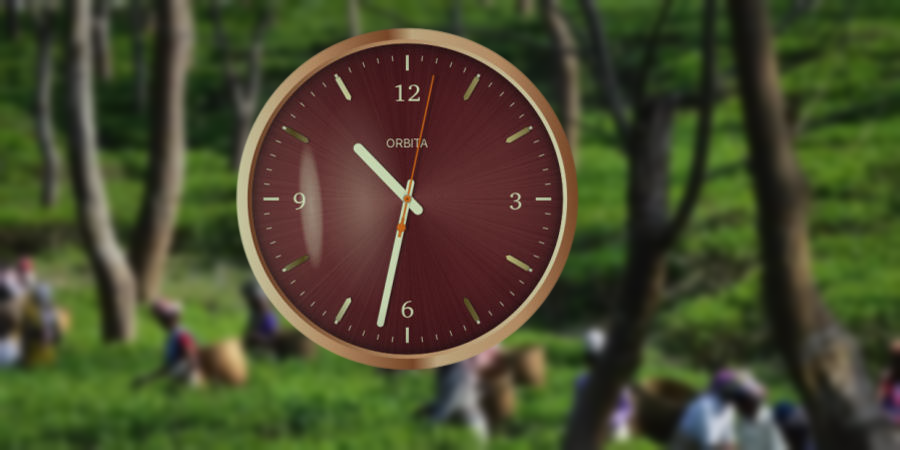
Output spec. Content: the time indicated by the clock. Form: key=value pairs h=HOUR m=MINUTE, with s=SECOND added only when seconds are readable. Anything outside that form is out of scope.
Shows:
h=10 m=32 s=2
